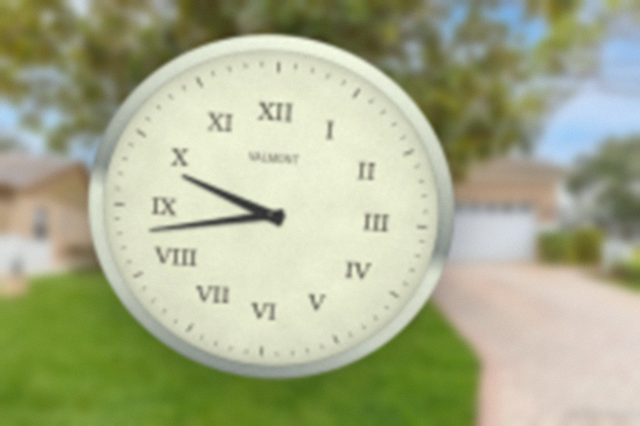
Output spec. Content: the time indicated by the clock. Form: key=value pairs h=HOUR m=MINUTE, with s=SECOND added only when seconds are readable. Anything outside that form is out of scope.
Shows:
h=9 m=43
